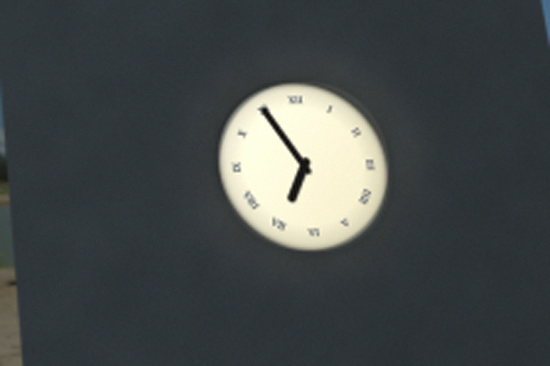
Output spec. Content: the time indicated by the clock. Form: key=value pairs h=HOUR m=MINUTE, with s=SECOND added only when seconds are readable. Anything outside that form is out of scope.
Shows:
h=6 m=55
